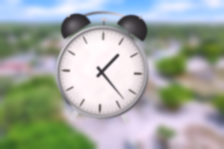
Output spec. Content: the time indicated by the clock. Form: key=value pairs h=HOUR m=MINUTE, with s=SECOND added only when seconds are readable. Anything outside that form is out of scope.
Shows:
h=1 m=23
